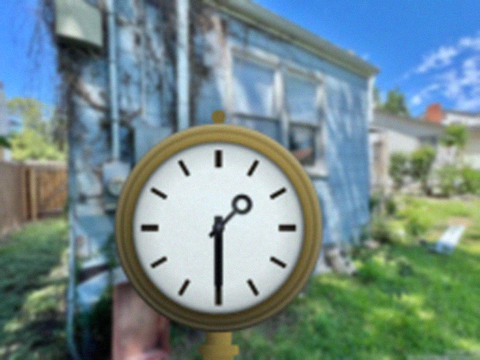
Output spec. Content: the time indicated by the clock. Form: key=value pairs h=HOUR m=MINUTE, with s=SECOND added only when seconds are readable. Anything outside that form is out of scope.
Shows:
h=1 m=30
